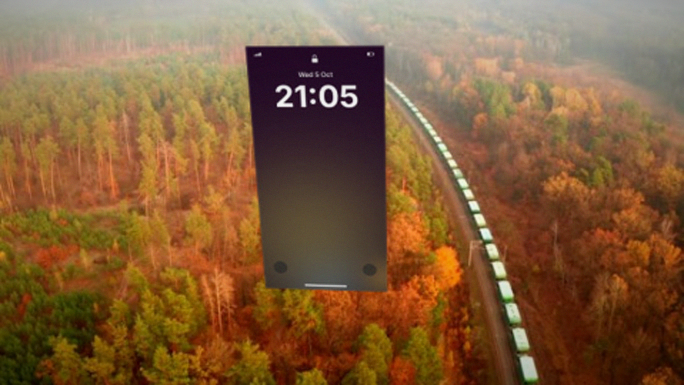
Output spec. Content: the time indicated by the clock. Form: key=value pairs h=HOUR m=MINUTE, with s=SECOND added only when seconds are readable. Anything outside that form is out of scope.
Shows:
h=21 m=5
